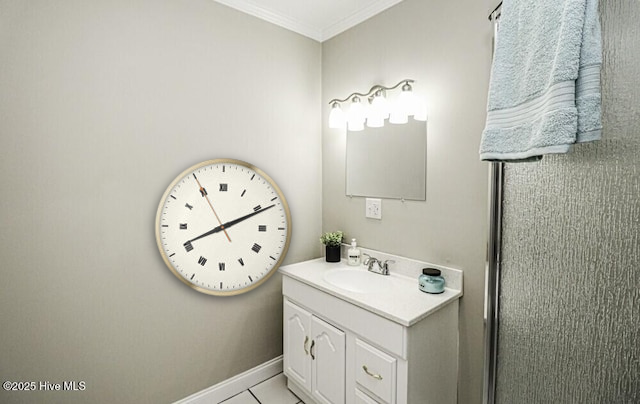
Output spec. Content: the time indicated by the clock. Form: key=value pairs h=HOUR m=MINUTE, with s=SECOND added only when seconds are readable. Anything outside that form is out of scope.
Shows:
h=8 m=10 s=55
